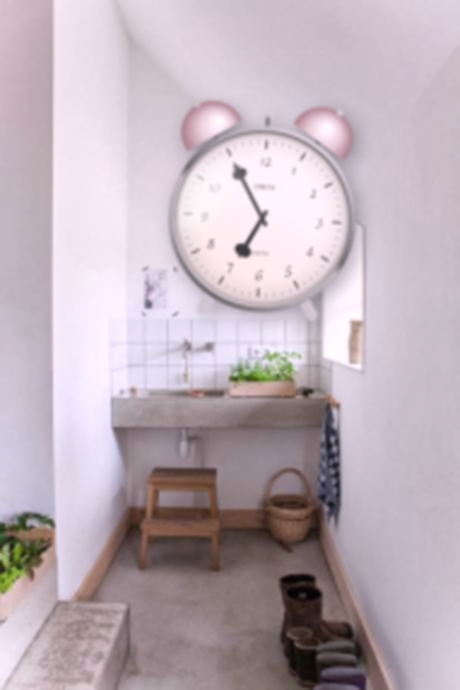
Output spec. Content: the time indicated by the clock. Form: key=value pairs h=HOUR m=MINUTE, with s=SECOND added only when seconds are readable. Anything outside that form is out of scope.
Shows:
h=6 m=55
